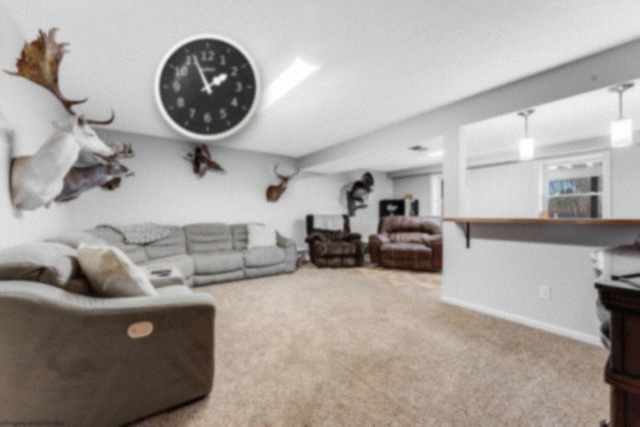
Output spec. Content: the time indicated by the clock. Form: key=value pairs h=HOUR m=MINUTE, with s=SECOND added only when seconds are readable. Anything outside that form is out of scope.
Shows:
h=1 m=56
